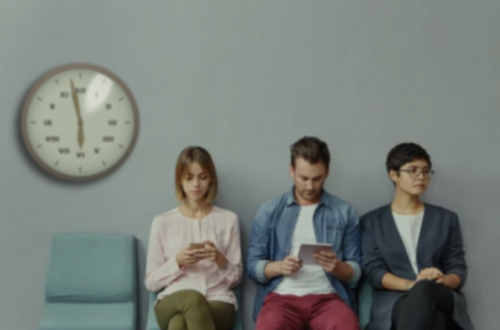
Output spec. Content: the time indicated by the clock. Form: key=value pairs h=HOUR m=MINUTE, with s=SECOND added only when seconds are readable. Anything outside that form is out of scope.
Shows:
h=5 m=58
